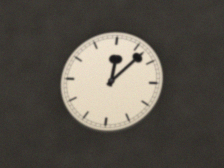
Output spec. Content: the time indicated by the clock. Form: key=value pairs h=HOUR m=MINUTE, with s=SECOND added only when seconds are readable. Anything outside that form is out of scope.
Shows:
h=12 m=7
